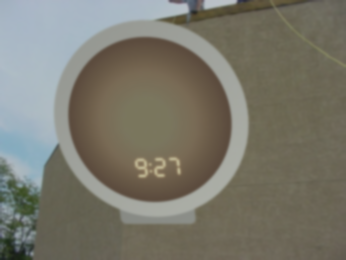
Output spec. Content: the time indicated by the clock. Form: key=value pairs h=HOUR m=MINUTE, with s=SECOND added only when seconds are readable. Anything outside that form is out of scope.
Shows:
h=9 m=27
